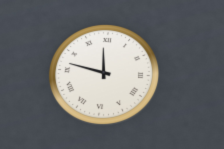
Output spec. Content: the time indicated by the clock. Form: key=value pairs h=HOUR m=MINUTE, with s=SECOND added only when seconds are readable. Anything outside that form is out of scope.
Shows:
h=11 m=47
